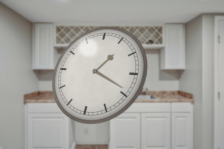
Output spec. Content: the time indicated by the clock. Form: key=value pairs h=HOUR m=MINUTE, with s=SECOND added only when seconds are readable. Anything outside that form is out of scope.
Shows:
h=1 m=19
